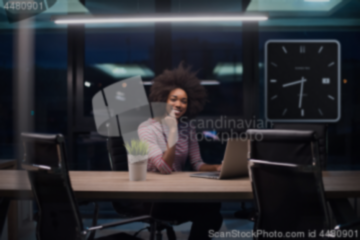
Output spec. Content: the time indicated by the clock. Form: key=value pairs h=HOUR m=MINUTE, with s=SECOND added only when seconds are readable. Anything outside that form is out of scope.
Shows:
h=8 m=31
